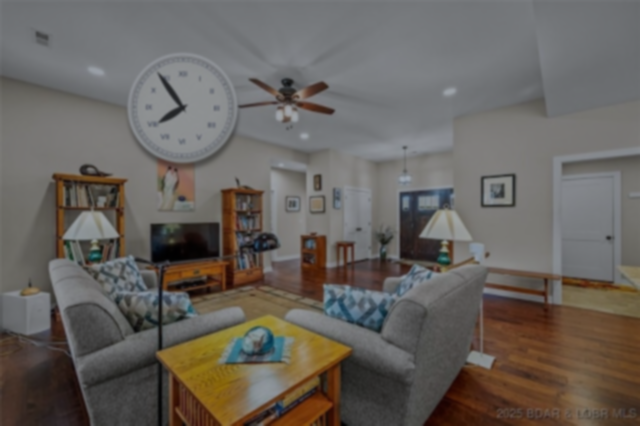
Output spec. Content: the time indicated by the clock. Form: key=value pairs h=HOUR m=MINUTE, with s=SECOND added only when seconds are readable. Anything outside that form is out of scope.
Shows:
h=7 m=54
